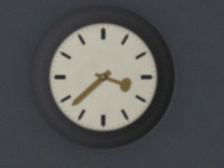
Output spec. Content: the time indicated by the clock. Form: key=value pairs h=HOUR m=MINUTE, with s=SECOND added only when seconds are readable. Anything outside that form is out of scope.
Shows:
h=3 m=38
